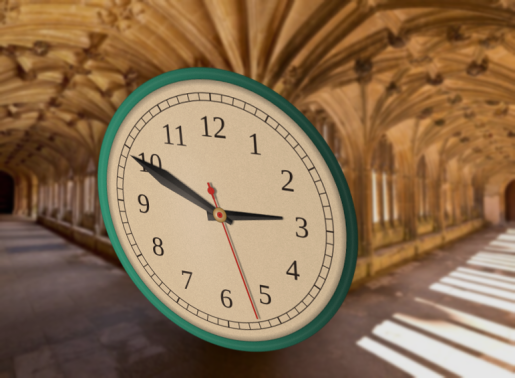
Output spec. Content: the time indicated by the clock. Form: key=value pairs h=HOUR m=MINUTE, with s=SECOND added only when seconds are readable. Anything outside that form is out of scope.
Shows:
h=2 m=49 s=27
